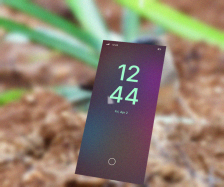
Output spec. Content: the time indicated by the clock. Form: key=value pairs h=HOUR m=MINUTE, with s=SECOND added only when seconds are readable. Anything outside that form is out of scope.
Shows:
h=12 m=44
